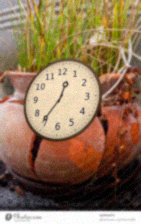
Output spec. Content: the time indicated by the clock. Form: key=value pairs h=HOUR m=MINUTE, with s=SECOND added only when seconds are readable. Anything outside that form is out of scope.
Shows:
h=12 m=36
